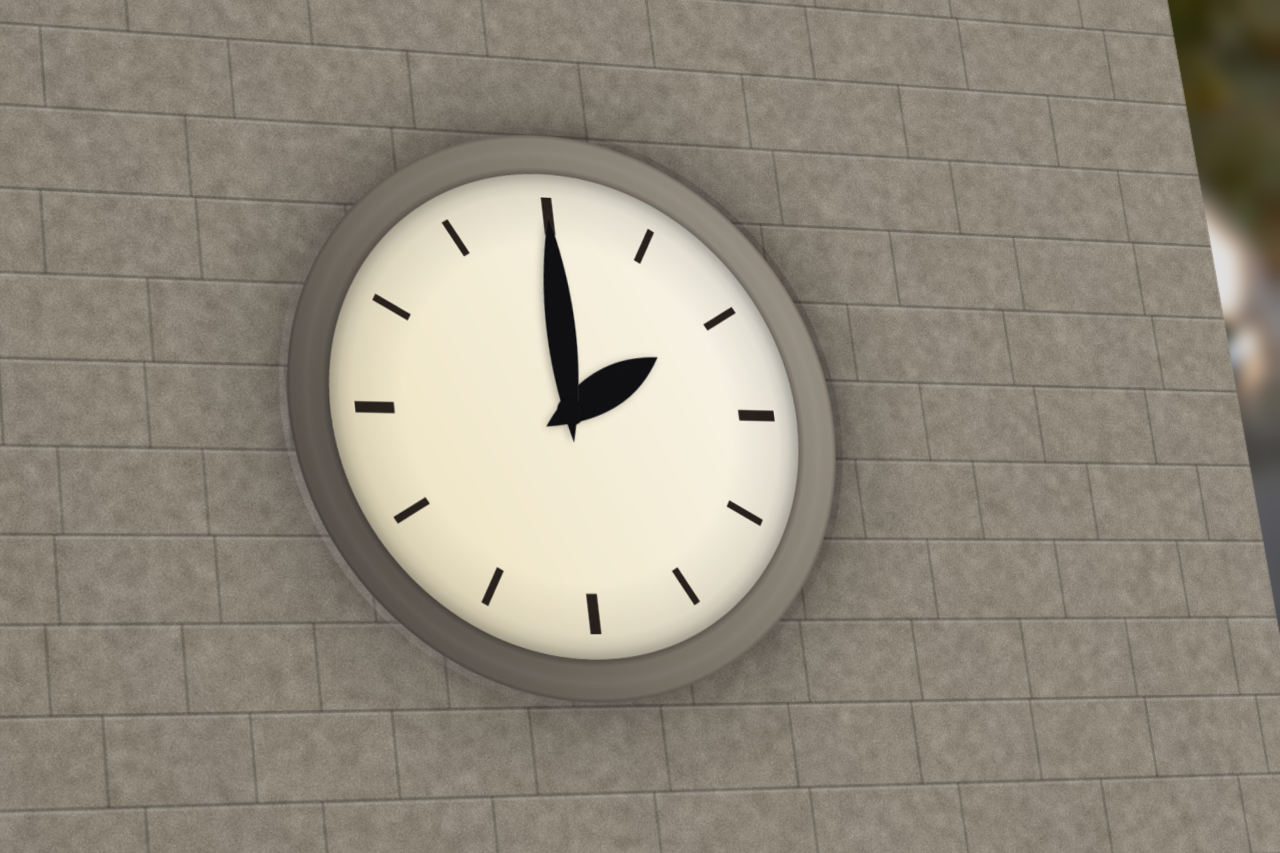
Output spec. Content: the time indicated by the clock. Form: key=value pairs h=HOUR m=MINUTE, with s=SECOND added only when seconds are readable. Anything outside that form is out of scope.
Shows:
h=2 m=0
